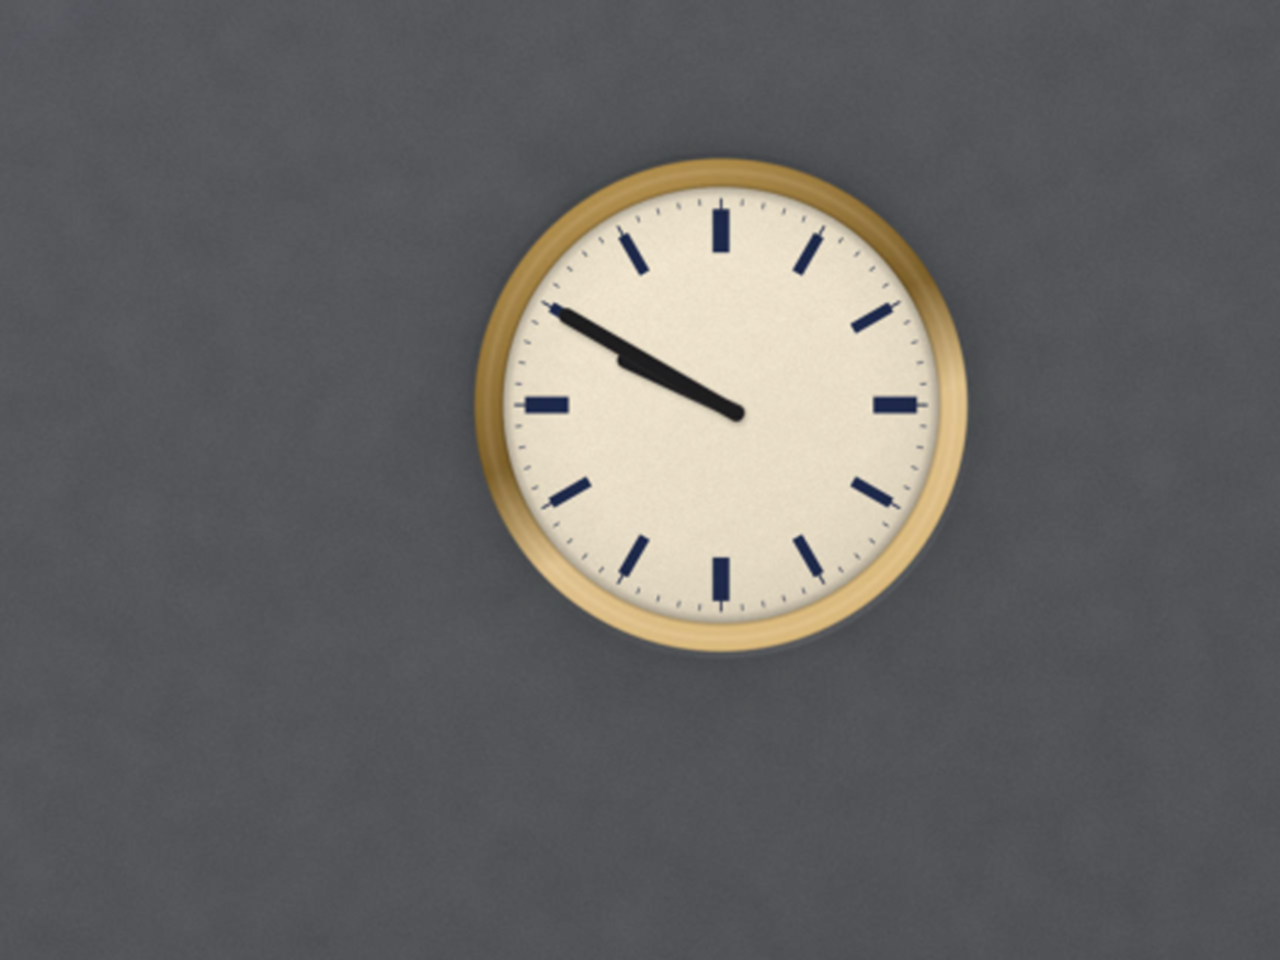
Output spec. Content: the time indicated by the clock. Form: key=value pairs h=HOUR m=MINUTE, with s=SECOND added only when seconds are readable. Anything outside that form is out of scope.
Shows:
h=9 m=50
